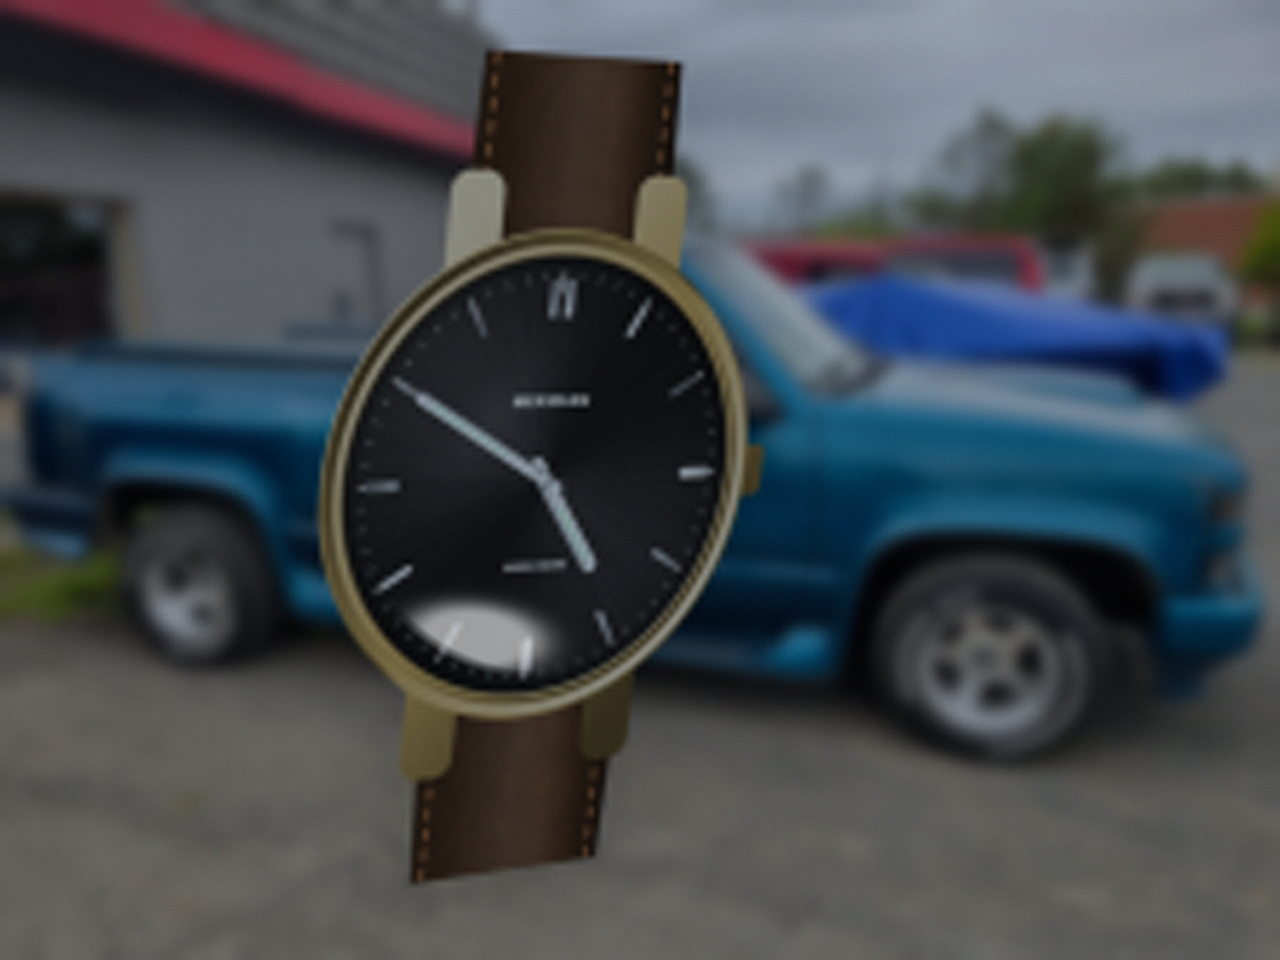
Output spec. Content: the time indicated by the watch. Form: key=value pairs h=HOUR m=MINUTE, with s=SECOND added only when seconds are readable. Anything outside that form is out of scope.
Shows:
h=4 m=50
